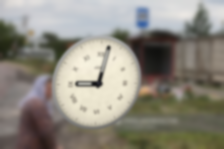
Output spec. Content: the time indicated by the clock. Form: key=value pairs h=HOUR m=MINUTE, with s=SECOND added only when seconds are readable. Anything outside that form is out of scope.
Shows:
h=9 m=2
